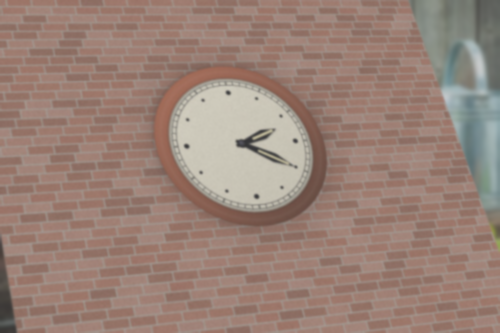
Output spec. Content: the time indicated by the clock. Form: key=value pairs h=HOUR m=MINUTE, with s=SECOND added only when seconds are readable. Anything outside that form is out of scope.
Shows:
h=2 m=20
